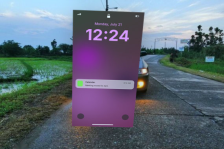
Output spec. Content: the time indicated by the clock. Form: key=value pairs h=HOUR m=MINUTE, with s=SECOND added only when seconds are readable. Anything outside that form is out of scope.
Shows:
h=12 m=24
